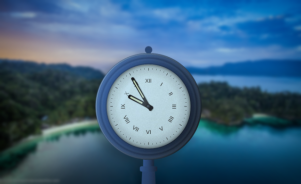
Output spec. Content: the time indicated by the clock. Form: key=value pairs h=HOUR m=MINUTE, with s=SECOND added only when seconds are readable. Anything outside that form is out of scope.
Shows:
h=9 m=55
